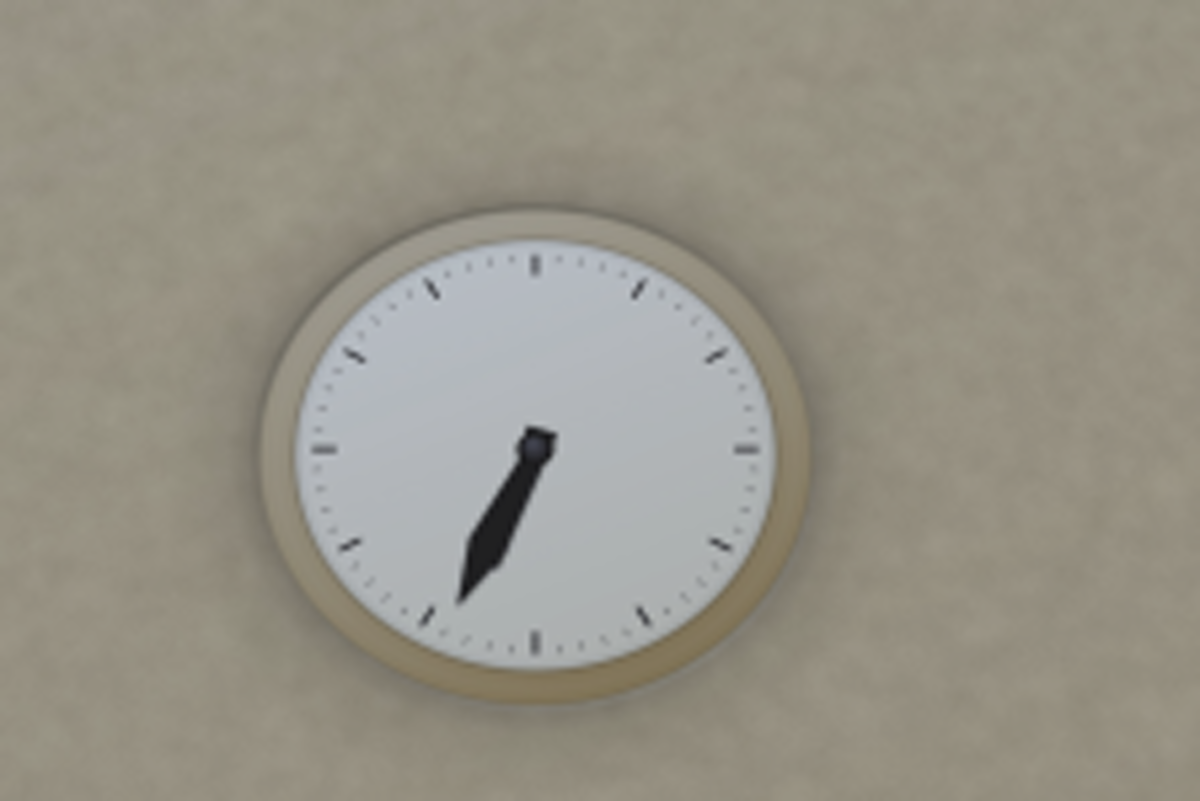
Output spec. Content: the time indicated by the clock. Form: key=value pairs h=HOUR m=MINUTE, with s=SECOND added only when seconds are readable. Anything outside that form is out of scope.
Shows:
h=6 m=34
